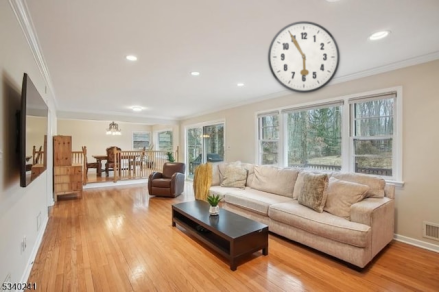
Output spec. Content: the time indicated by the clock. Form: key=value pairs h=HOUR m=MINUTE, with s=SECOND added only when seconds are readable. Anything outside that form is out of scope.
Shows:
h=5 m=55
